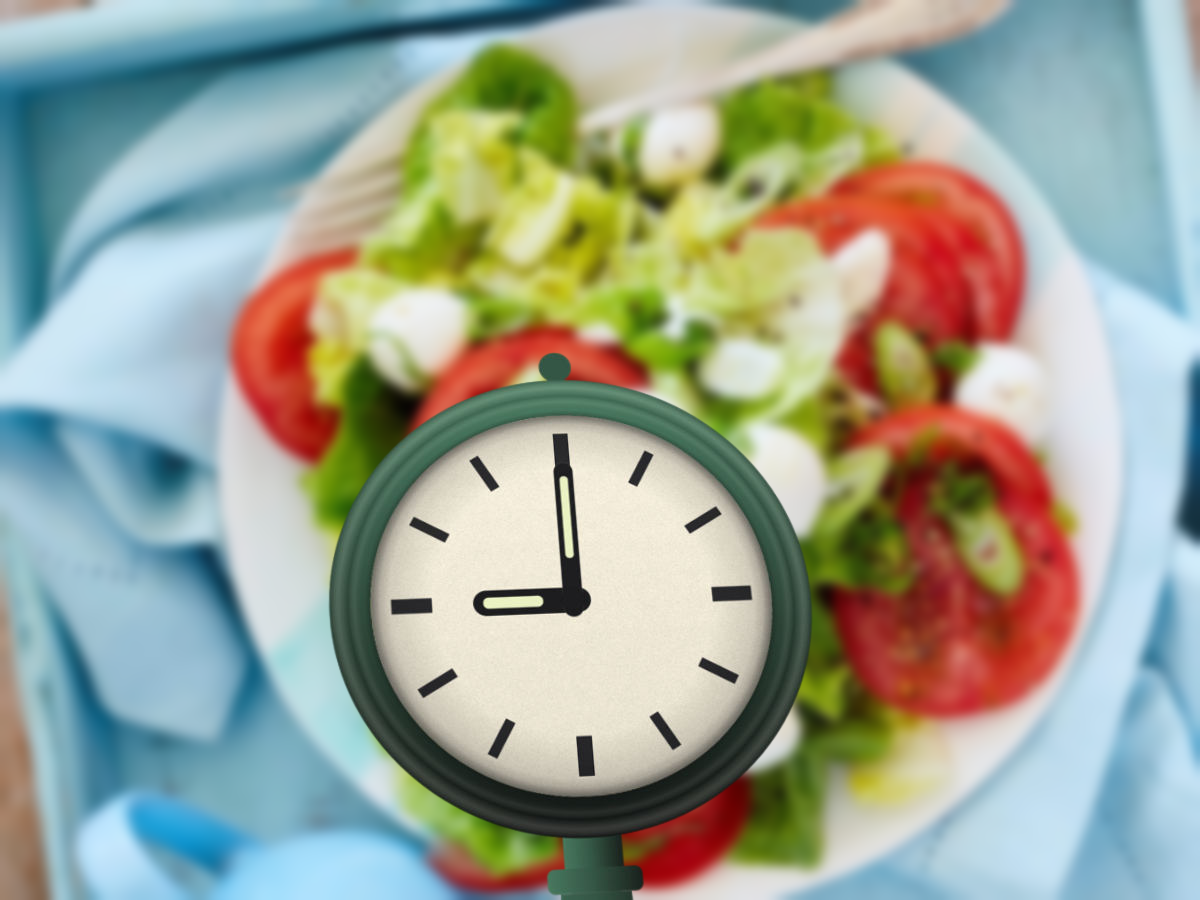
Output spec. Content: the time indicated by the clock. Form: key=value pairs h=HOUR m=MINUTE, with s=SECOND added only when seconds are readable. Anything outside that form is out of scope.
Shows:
h=9 m=0
